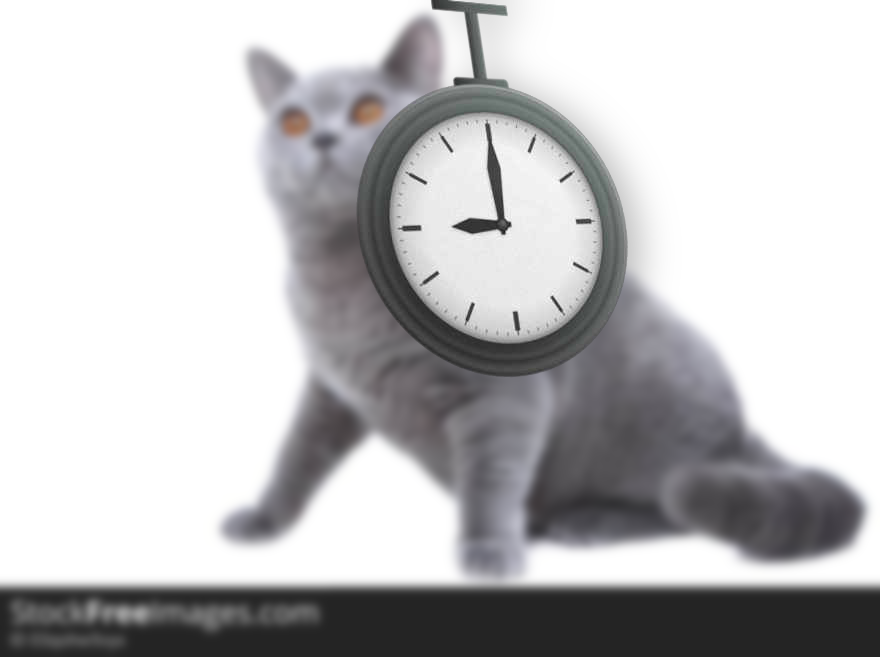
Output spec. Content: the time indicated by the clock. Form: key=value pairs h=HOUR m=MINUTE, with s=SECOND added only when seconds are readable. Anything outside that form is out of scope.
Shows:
h=9 m=0
